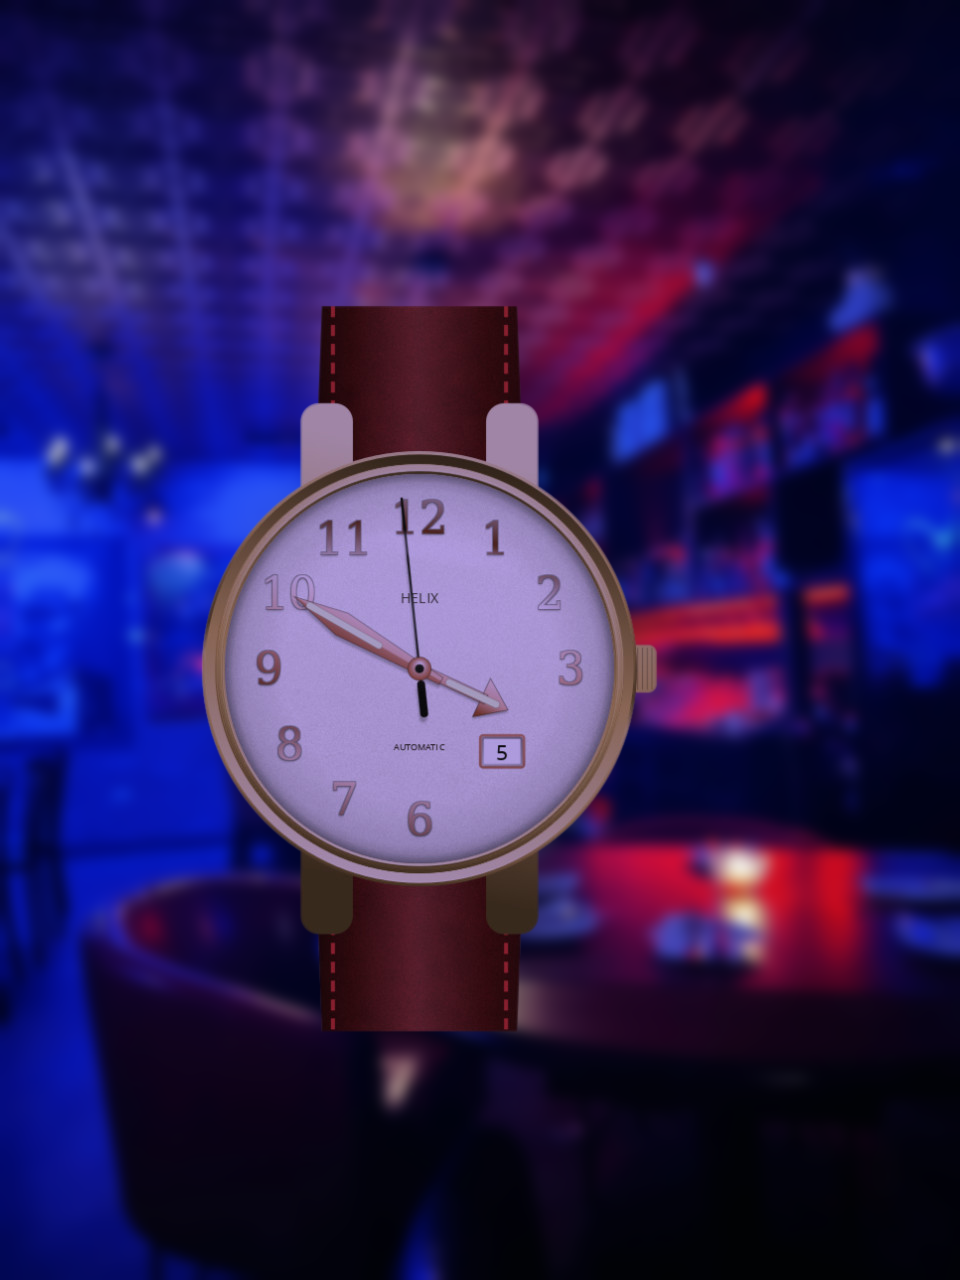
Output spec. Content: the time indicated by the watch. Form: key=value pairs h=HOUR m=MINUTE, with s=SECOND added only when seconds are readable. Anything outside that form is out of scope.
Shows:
h=3 m=49 s=59
